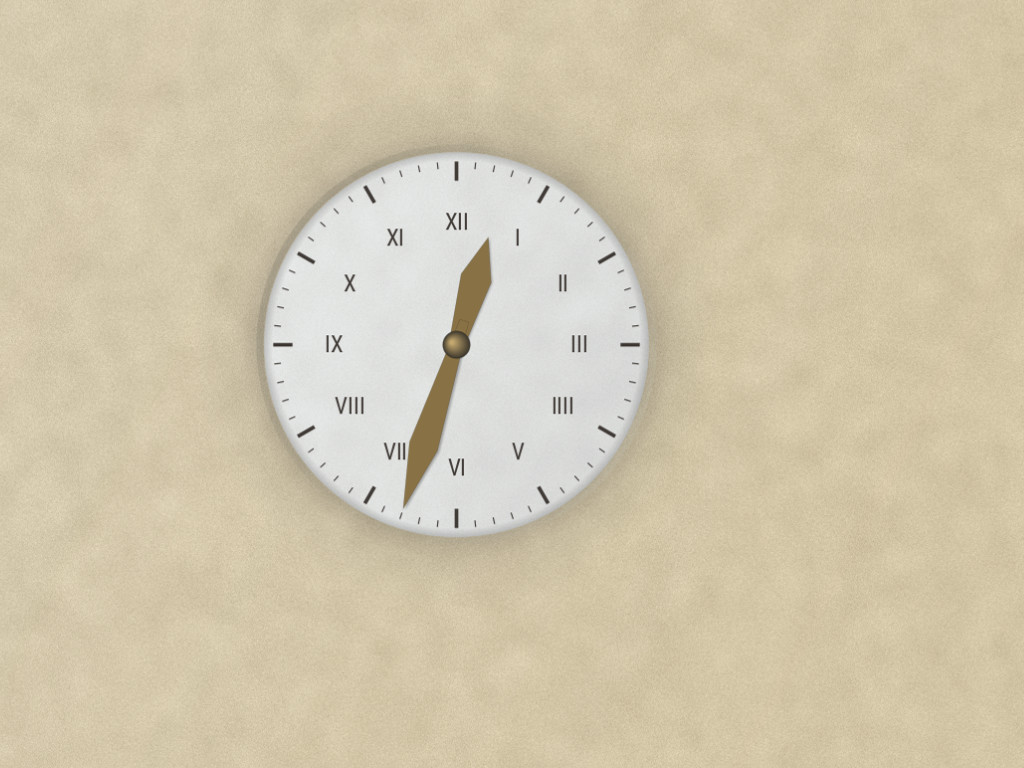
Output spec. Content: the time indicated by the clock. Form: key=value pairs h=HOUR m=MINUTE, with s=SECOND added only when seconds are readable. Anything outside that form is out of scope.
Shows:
h=12 m=33
